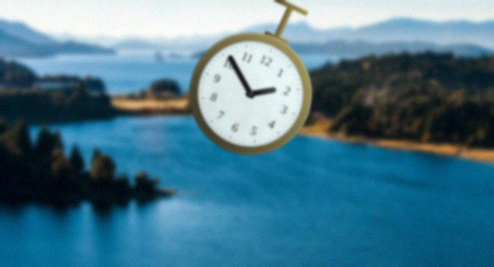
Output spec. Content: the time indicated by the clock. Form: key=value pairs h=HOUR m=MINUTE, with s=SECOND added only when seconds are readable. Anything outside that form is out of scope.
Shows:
h=1 m=51
